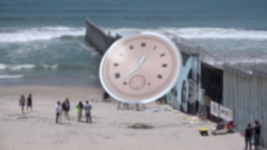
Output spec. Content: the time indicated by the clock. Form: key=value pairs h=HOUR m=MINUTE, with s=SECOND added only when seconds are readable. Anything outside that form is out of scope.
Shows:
h=12 m=37
